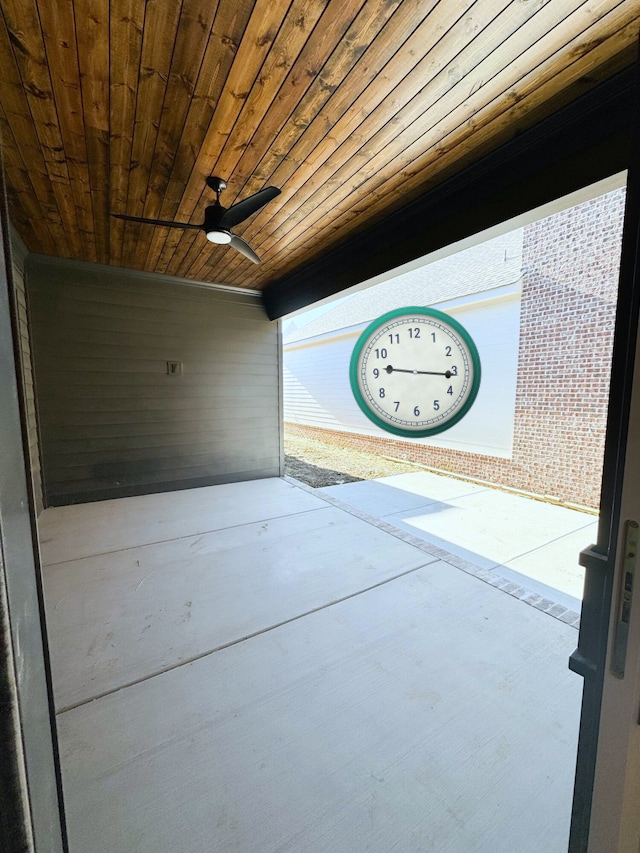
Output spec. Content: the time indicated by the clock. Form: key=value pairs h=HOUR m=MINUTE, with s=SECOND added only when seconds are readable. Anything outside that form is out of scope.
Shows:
h=9 m=16
